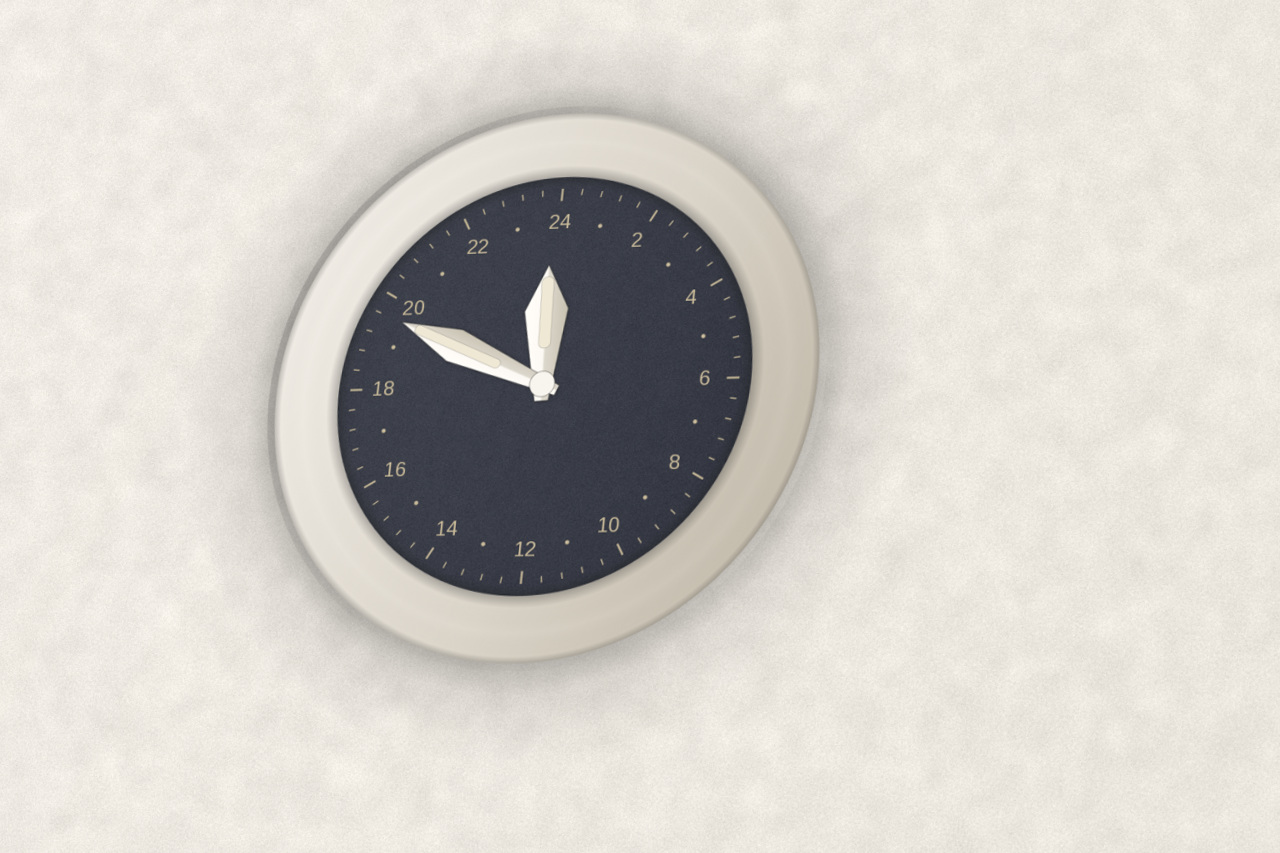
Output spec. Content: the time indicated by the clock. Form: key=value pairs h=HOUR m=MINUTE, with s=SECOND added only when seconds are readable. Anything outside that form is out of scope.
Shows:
h=23 m=49
